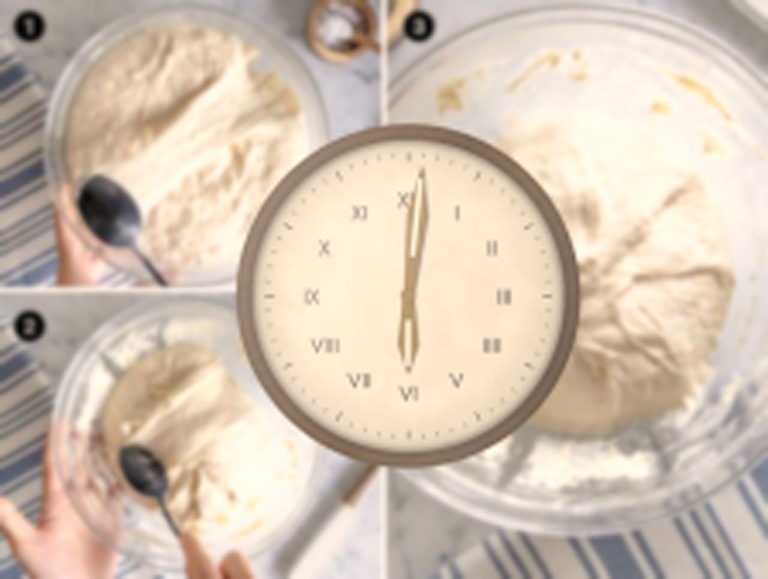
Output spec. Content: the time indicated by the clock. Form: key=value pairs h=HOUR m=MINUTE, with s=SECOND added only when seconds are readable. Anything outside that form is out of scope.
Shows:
h=6 m=1
